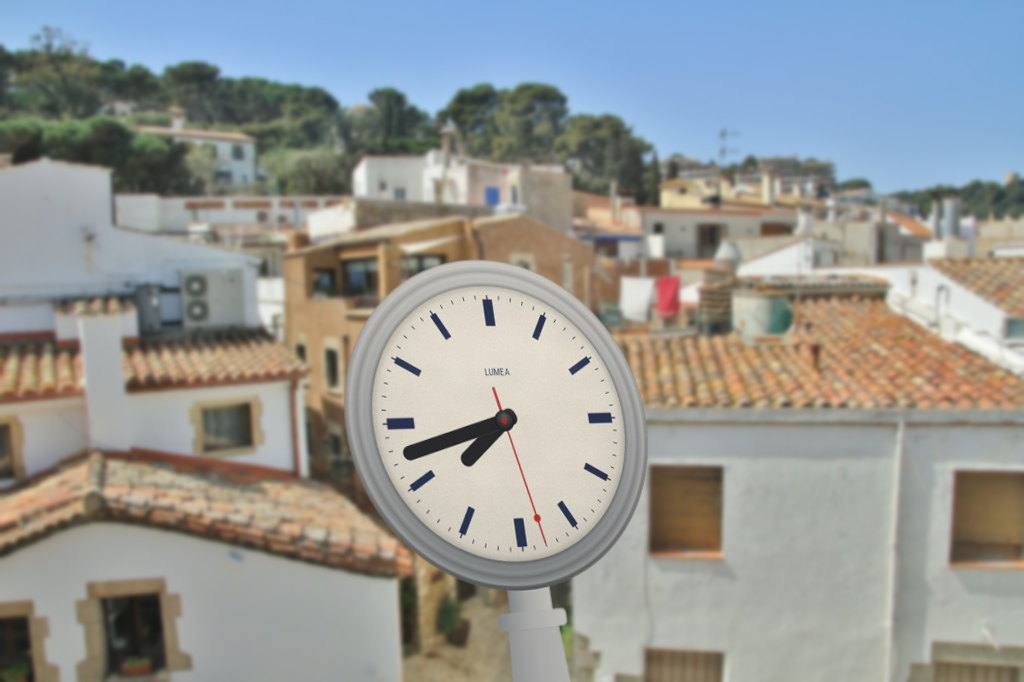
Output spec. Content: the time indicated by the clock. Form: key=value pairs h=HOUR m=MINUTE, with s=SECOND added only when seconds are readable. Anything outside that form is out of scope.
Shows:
h=7 m=42 s=28
